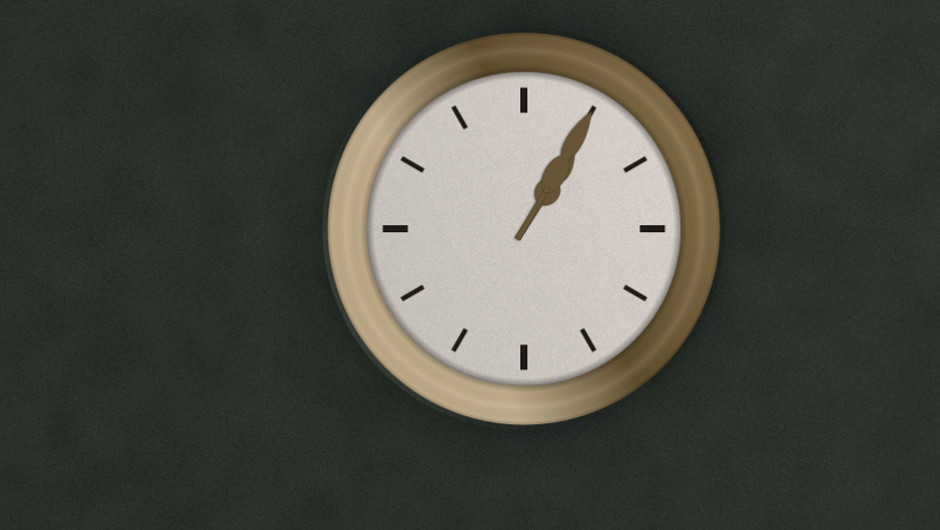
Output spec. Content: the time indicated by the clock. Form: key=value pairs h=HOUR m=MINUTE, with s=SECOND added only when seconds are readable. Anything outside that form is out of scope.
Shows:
h=1 m=5
